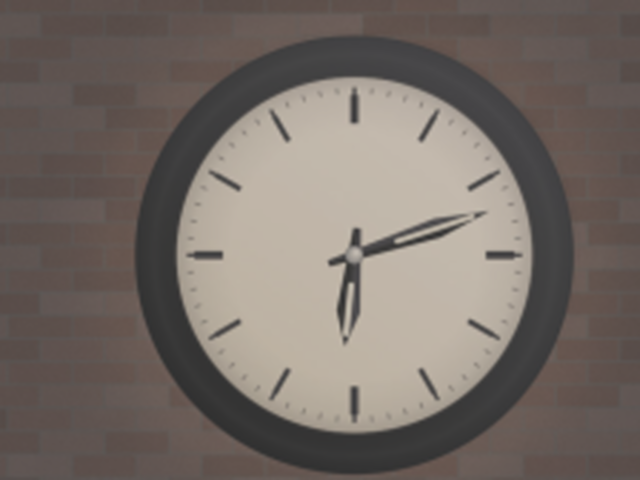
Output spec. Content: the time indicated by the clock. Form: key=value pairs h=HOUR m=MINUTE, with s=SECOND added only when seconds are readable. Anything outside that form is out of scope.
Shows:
h=6 m=12
